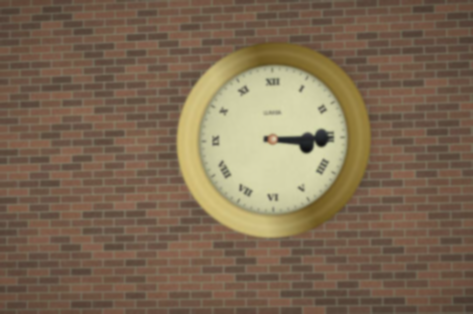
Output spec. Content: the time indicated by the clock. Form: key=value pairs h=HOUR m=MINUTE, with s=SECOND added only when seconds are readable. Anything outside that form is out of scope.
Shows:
h=3 m=15
